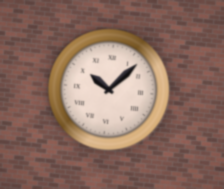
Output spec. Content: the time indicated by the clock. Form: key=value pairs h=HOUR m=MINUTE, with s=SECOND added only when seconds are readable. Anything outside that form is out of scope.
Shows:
h=10 m=7
